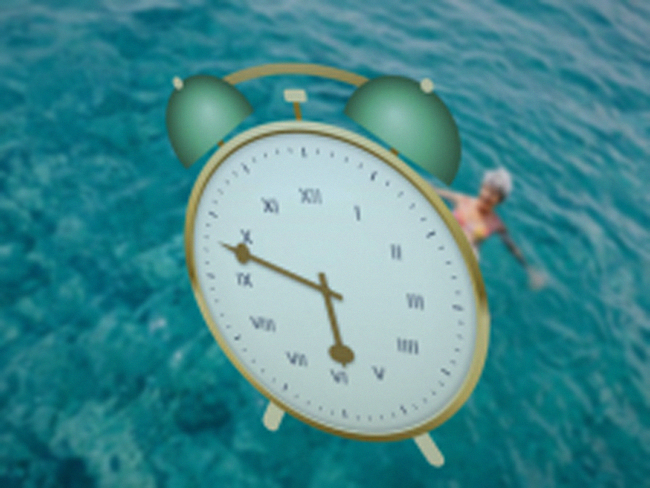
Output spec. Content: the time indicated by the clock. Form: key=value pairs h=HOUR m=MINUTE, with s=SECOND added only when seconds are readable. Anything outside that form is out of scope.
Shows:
h=5 m=48
